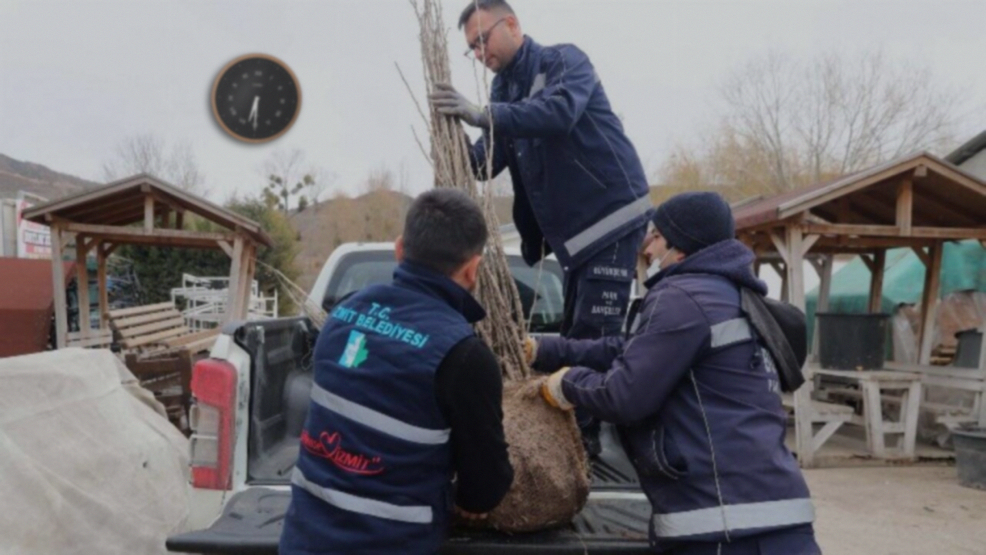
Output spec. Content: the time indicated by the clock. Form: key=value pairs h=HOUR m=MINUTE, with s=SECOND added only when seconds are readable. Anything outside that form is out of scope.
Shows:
h=6 m=30
